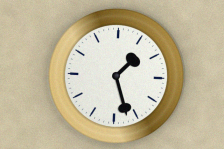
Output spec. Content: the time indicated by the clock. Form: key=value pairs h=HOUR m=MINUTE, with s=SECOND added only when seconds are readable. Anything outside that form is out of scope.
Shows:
h=1 m=27
